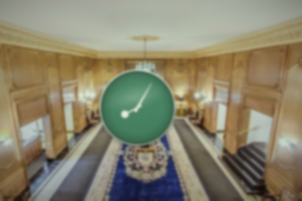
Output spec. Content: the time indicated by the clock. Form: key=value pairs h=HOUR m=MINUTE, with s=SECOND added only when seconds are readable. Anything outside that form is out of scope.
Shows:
h=8 m=5
